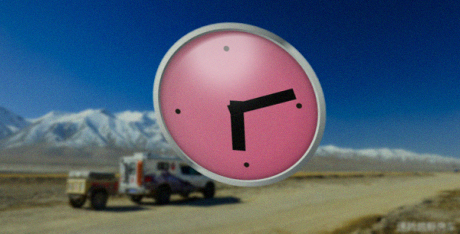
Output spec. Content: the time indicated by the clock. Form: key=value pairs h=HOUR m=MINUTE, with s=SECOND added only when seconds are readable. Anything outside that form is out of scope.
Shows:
h=6 m=13
